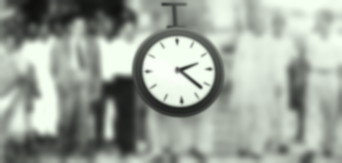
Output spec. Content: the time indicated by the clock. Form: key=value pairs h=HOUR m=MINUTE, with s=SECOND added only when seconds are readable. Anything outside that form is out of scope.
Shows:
h=2 m=22
